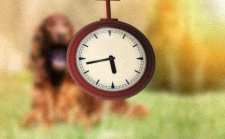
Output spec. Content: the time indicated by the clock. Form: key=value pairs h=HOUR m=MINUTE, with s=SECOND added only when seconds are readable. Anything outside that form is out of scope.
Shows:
h=5 m=43
